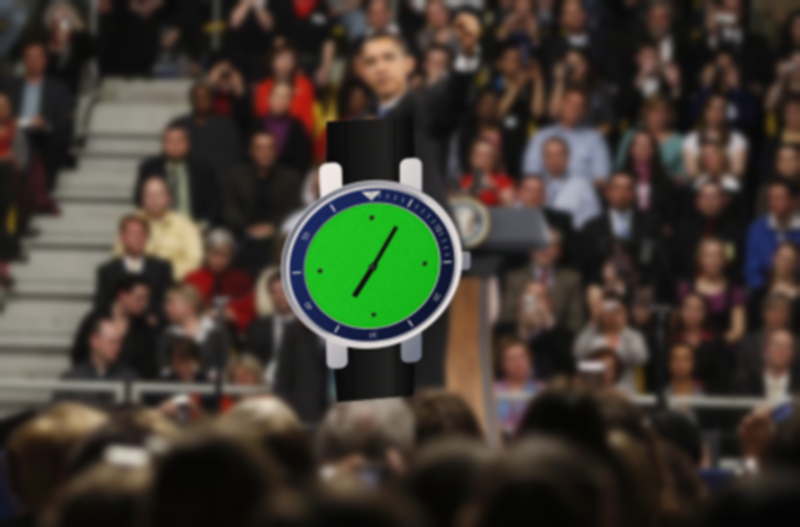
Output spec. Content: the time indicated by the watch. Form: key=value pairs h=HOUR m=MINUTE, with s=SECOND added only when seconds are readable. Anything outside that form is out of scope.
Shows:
h=7 m=5
